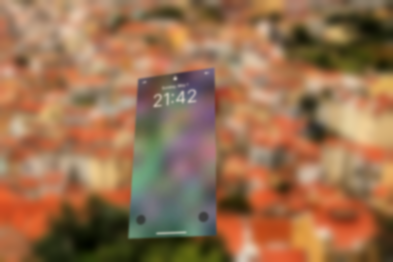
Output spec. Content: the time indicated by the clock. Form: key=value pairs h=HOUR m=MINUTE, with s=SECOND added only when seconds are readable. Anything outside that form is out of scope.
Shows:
h=21 m=42
